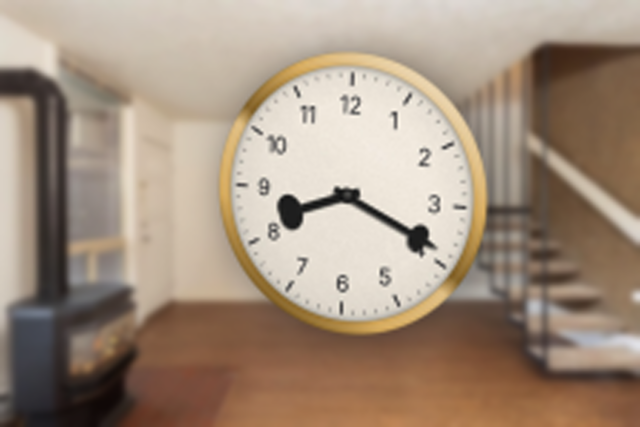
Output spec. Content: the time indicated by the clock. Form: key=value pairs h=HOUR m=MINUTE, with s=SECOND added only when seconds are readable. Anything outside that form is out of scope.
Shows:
h=8 m=19
